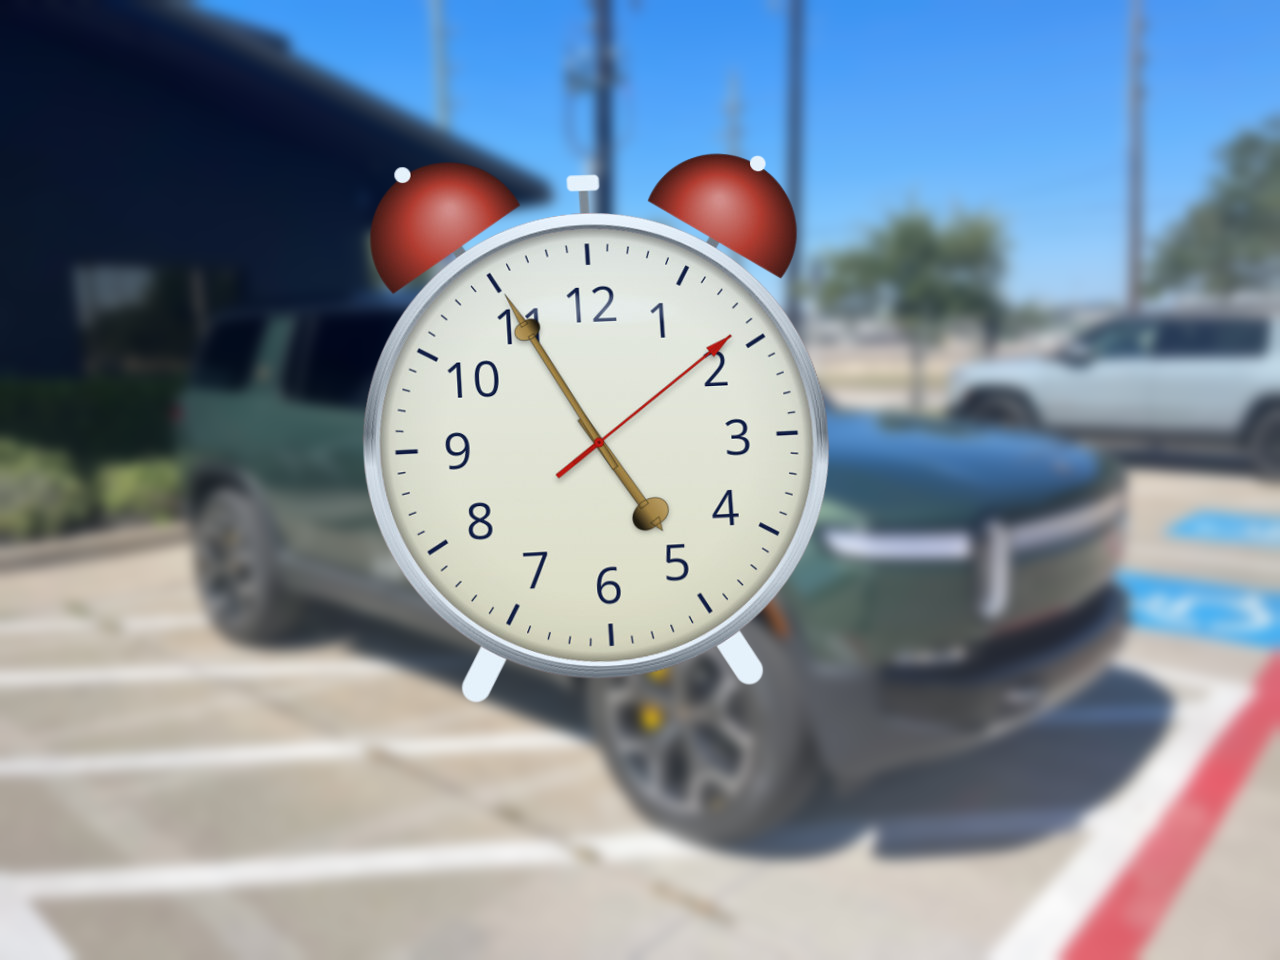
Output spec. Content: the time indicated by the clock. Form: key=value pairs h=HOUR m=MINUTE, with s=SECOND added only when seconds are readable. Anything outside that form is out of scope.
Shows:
h=4 m=55 s=9
